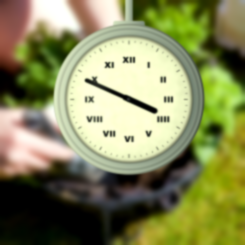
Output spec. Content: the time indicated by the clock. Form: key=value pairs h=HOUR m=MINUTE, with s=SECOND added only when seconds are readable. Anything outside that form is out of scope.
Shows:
h=3 m=49
